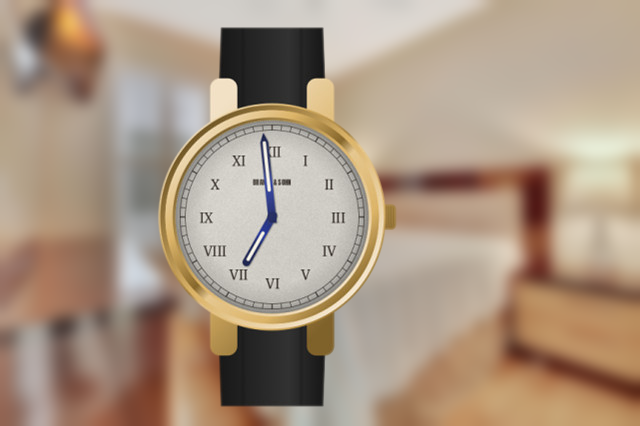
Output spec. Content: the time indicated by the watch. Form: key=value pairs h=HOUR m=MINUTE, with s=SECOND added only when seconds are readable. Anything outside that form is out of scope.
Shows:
h=6 m=59
